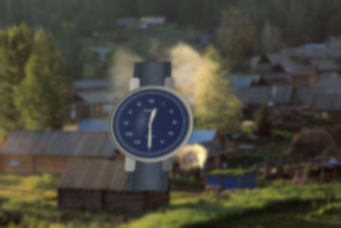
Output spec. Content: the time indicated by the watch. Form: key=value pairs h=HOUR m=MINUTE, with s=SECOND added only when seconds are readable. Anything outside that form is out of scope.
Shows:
h=12 m=30
